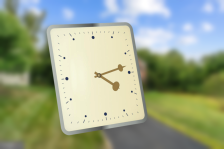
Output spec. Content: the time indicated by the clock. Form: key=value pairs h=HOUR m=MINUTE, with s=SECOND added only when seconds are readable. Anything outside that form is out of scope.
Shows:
h=4 m=13
